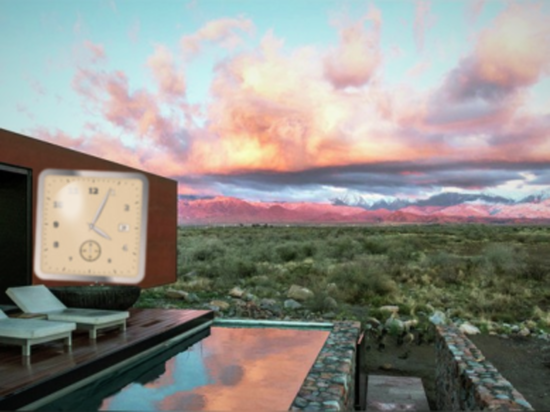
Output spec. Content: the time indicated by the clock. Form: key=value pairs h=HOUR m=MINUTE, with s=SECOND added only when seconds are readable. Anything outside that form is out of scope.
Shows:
h=4 m=4
